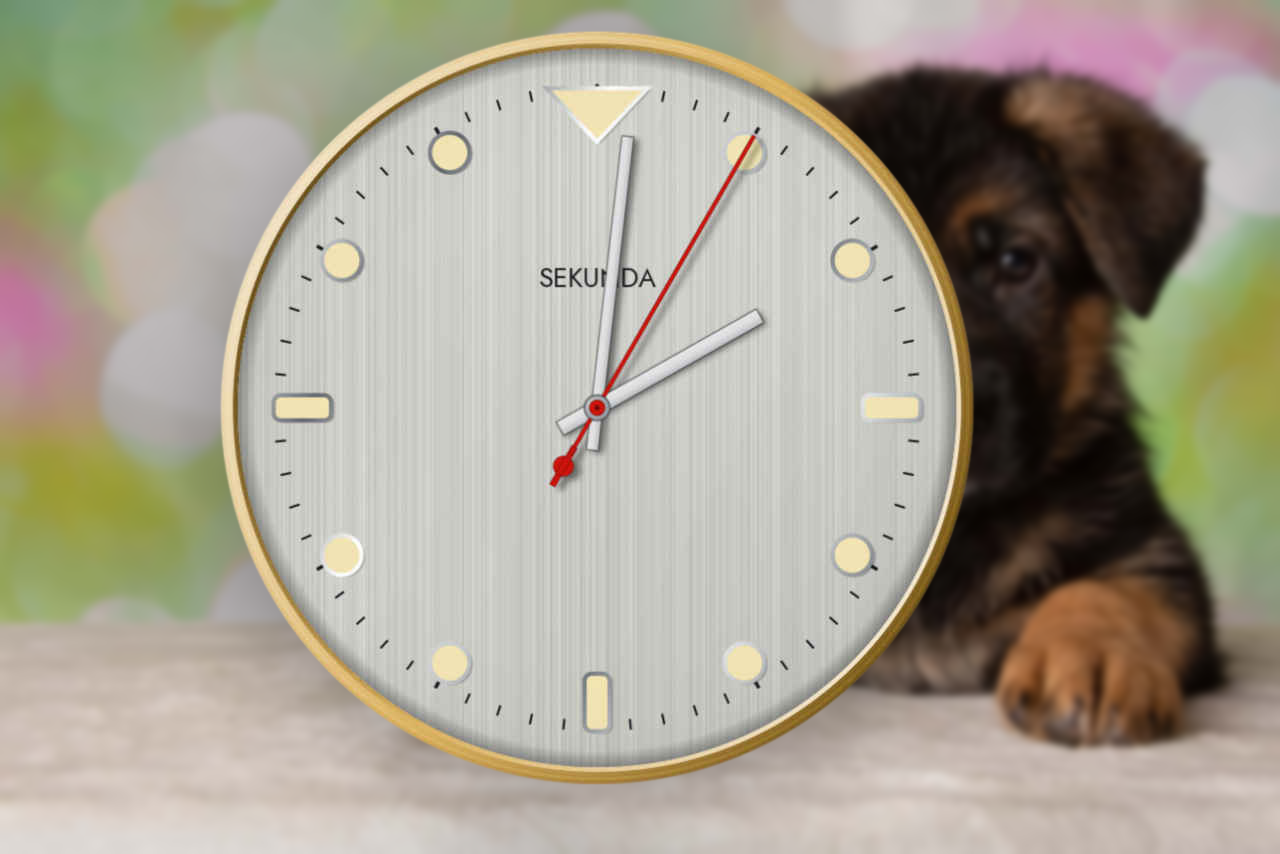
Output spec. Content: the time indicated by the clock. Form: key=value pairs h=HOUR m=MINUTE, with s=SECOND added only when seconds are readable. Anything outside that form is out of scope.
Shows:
h=2 m=1 s=5
